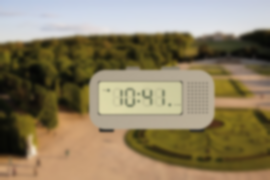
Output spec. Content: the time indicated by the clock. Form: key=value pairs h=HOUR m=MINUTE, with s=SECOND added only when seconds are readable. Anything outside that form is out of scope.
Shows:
h=10 m=41
